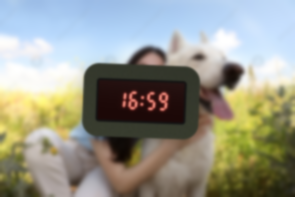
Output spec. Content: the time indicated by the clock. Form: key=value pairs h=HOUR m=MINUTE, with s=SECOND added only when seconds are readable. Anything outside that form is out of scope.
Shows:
h=16 m=59
